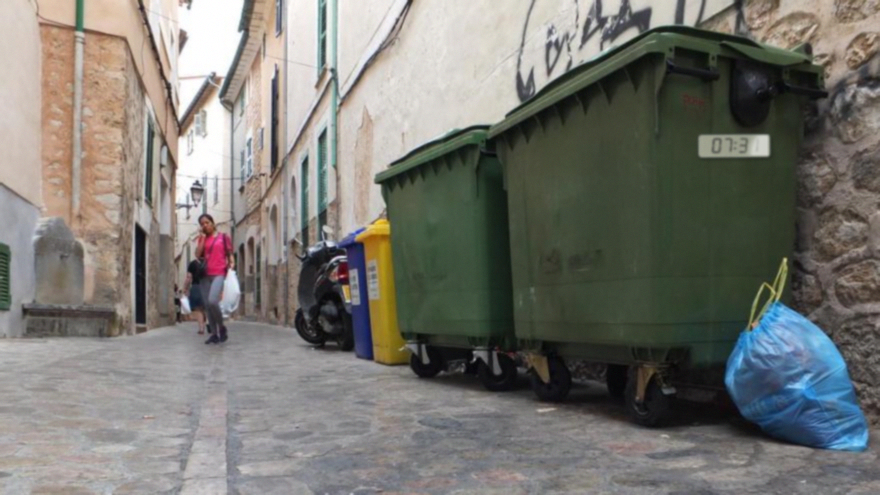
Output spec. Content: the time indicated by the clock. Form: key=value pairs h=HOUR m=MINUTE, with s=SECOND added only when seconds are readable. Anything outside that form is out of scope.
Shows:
h=7 m=31
